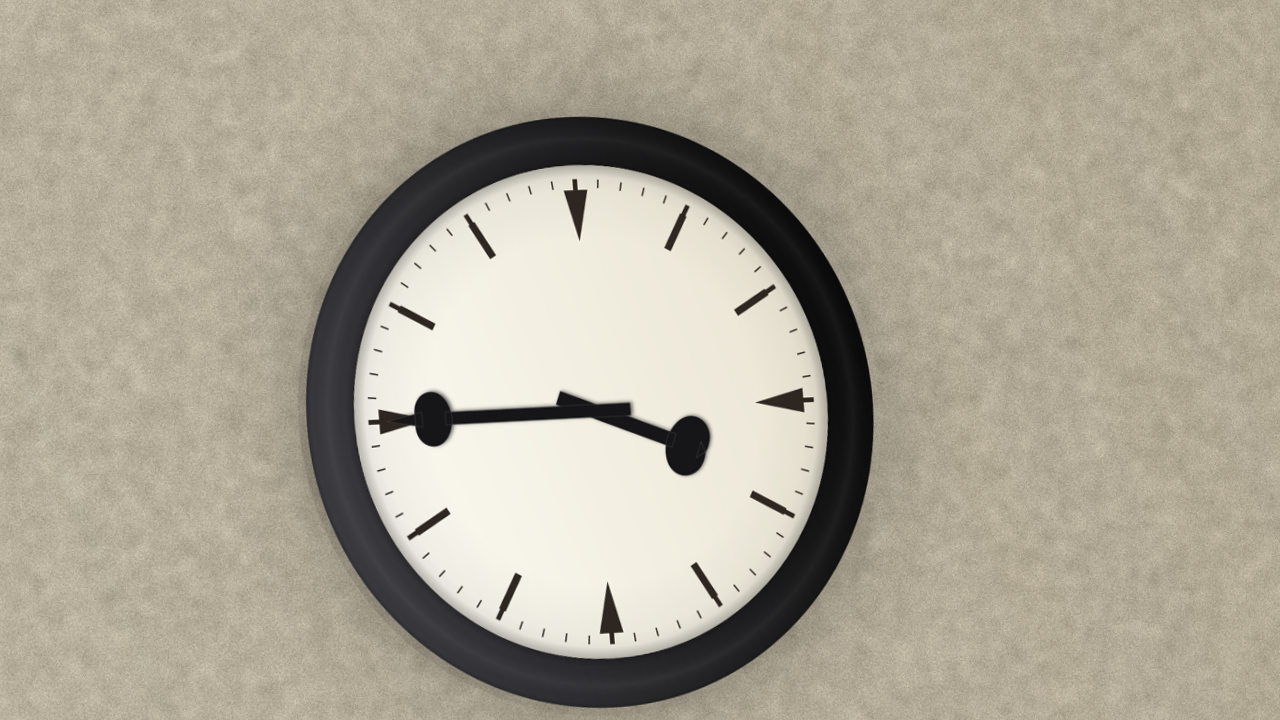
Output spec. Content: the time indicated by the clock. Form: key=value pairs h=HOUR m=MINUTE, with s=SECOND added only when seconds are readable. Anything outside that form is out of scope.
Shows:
h=3 m=45
